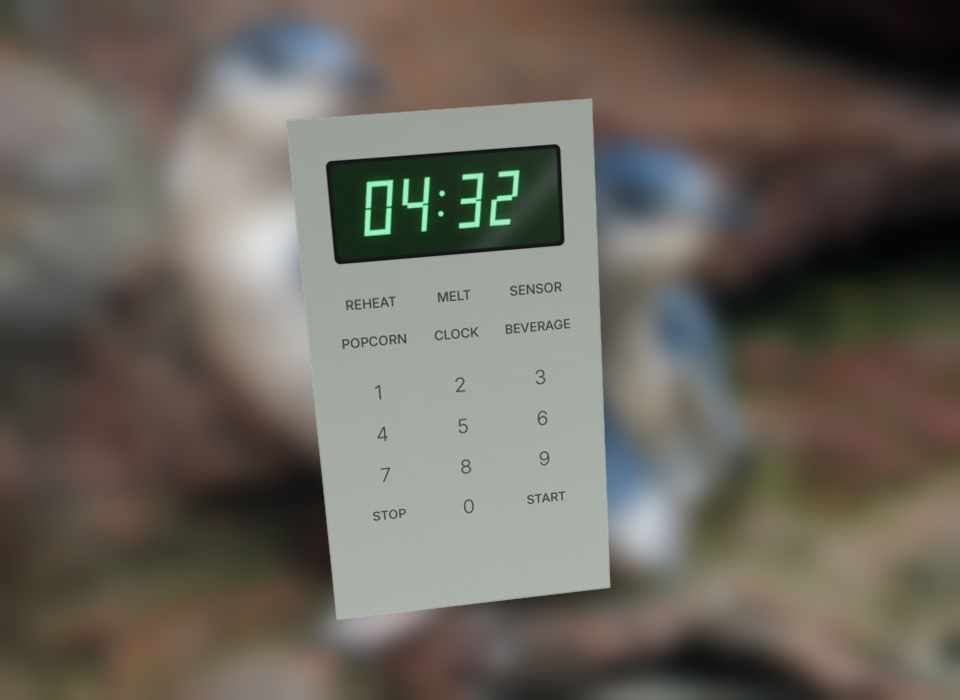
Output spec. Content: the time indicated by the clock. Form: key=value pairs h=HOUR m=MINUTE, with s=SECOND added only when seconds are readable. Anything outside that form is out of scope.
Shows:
h=4 m=32
